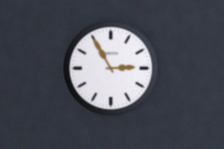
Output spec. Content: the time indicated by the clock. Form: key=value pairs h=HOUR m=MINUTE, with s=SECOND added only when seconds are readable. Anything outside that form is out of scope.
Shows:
h=2 m=55
